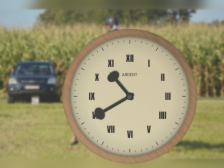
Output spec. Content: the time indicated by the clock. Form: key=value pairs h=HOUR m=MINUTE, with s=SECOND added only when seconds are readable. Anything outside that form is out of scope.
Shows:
h=10 m=40
